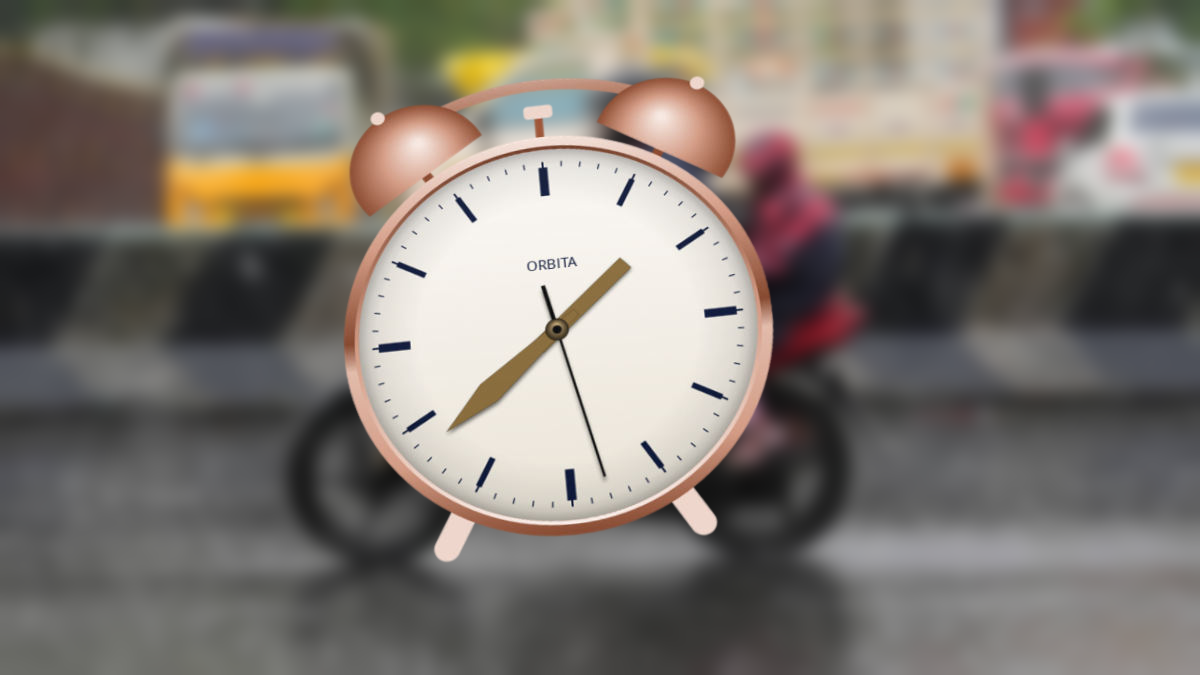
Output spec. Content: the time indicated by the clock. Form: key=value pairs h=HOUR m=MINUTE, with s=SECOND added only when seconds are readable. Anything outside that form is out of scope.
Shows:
h=1 m=38 s=28
